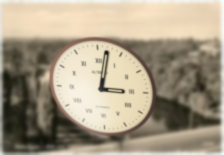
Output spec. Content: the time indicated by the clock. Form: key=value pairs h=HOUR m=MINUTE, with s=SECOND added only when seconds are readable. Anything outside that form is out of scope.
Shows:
h=3 m=2
